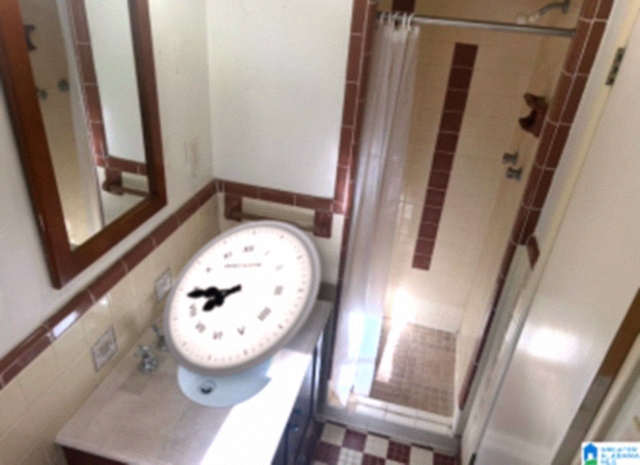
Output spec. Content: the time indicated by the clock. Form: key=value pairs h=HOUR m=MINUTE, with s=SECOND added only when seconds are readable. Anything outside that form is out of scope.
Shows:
h=7 m=44
